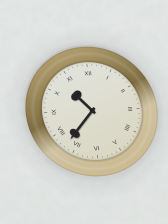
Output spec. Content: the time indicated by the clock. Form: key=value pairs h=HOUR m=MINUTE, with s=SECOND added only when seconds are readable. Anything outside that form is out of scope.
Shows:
h=10 m=37
